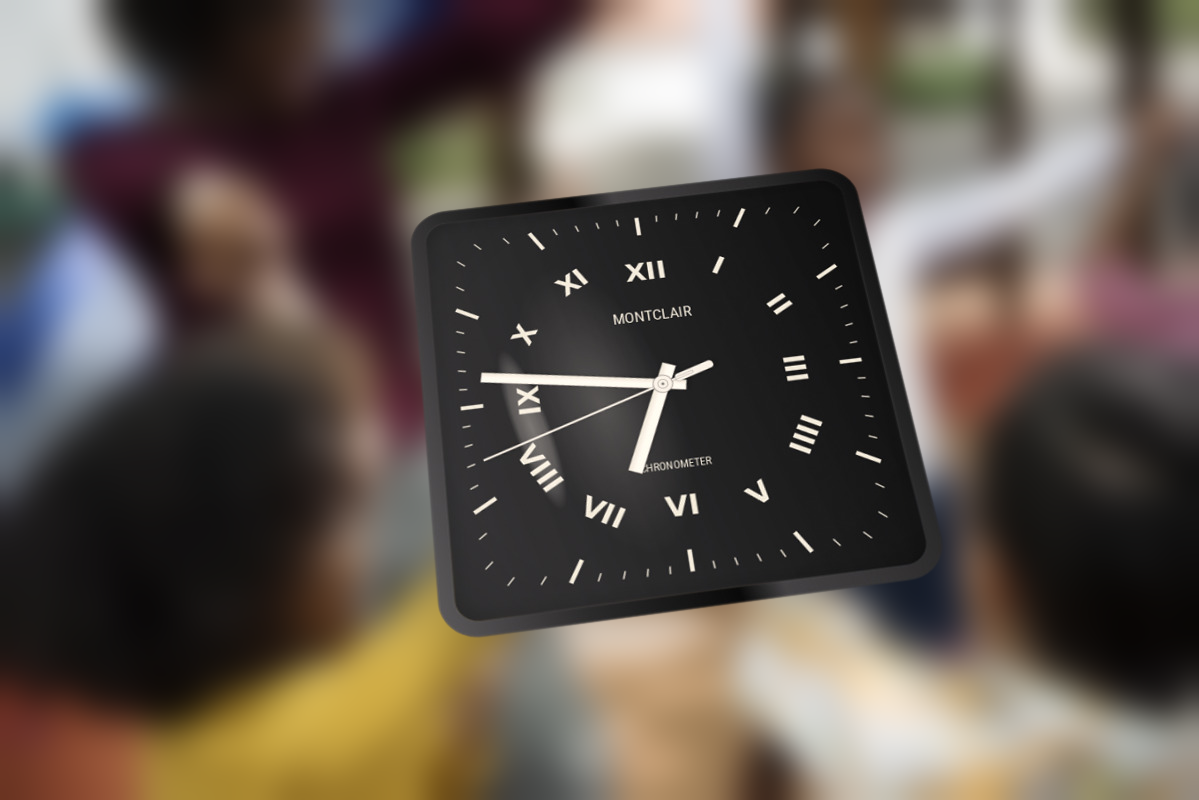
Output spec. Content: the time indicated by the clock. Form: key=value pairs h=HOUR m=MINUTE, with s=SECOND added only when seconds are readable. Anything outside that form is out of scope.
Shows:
h=6 m=46 s=42
